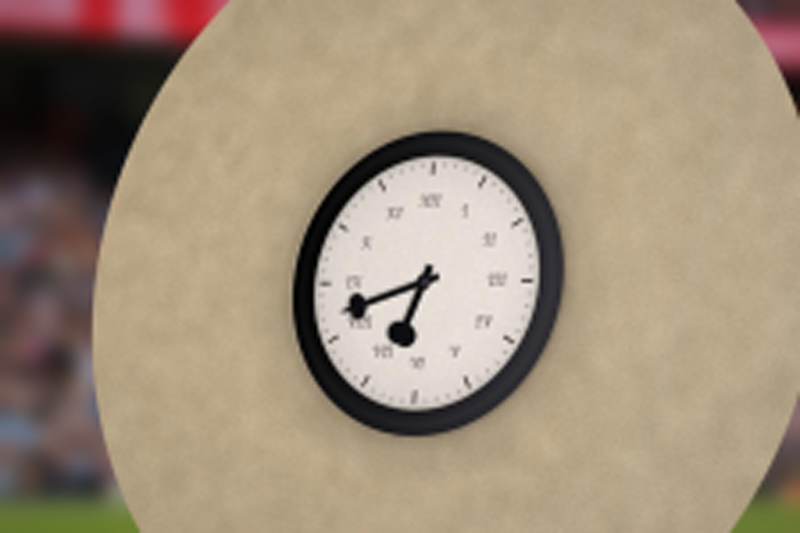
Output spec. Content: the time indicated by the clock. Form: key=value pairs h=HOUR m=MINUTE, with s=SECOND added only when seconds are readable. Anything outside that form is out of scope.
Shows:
h=6 m=42
